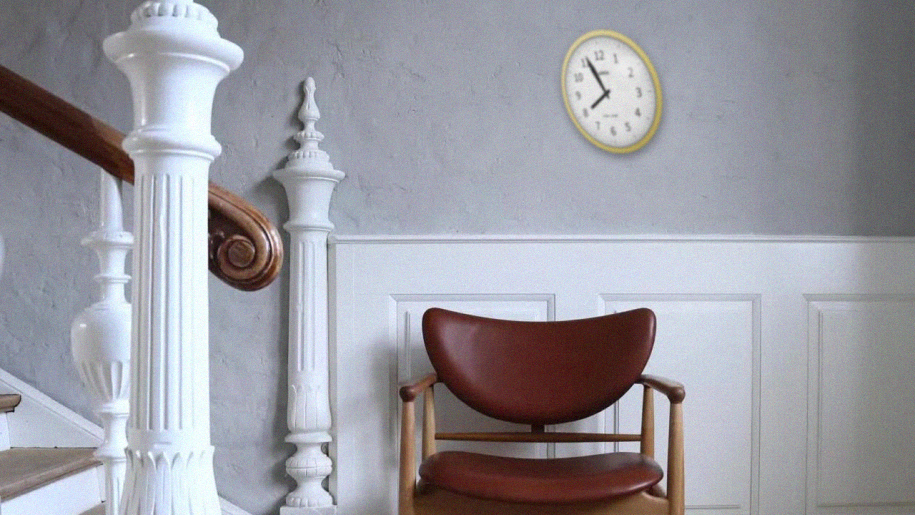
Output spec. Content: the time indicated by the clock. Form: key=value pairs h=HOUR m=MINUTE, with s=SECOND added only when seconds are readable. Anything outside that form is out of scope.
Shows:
h=7 m=56
